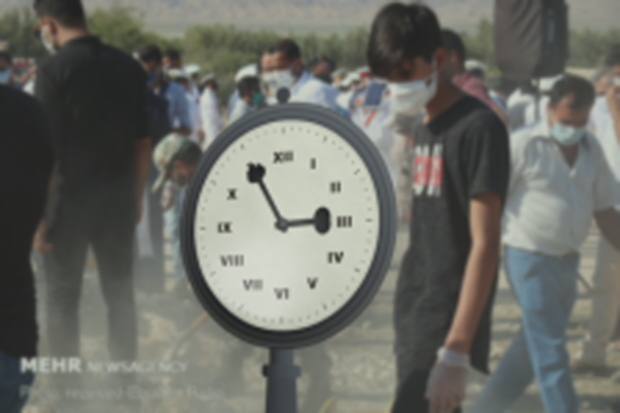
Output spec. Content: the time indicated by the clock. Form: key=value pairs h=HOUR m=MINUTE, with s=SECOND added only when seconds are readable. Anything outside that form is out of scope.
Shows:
h=2 m=55
